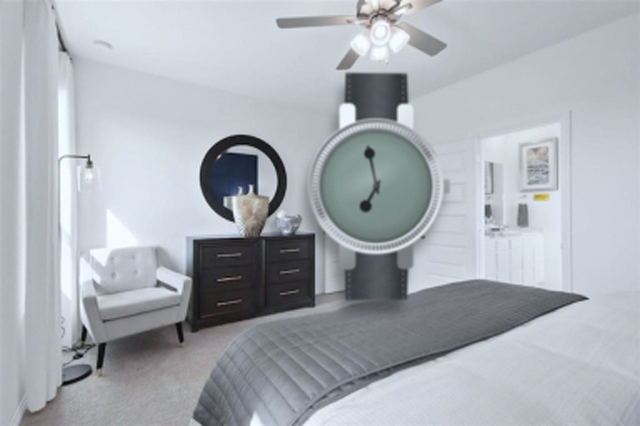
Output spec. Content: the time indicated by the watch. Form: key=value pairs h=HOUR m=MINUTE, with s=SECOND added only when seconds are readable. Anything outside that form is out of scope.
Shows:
h=6 m=58
